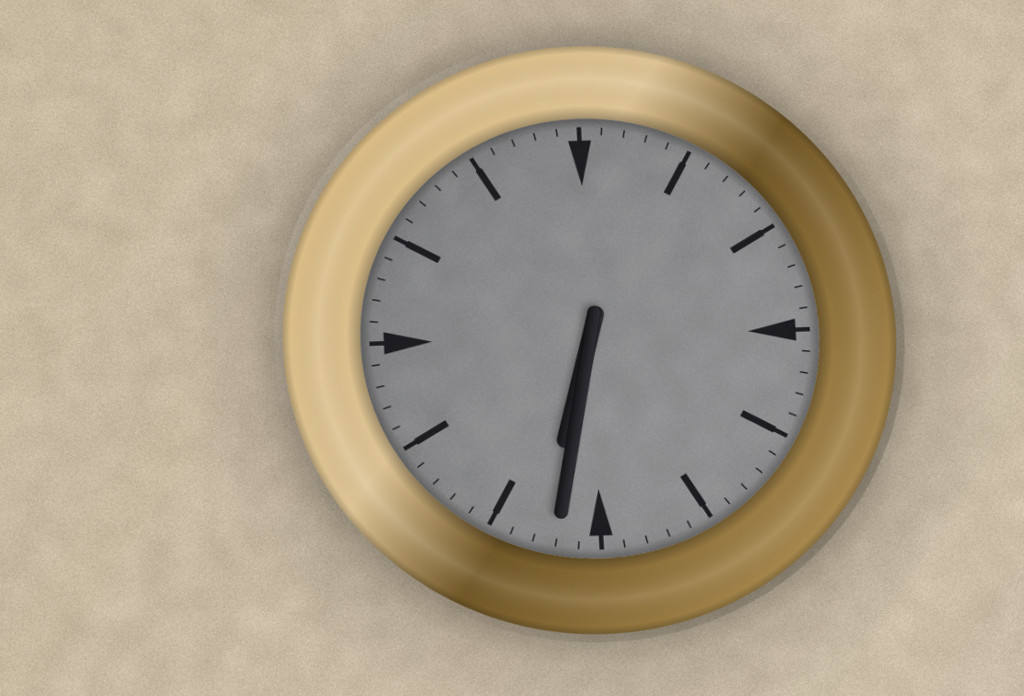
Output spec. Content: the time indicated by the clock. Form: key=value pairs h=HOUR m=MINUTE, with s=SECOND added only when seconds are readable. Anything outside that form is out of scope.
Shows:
h=6 m=32
